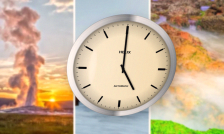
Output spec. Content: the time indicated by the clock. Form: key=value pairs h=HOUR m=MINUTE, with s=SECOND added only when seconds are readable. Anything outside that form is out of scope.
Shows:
h=5 m=0
